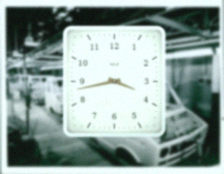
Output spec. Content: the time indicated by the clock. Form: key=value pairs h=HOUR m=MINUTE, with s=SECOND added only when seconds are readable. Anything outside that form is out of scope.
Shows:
h=3 m=43
